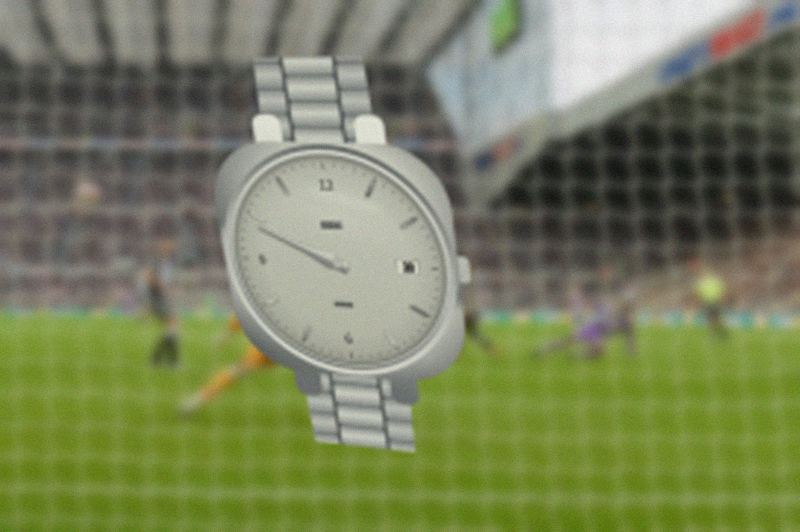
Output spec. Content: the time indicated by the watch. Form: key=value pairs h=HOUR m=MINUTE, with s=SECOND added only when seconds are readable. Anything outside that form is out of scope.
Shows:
h=9 m=49
